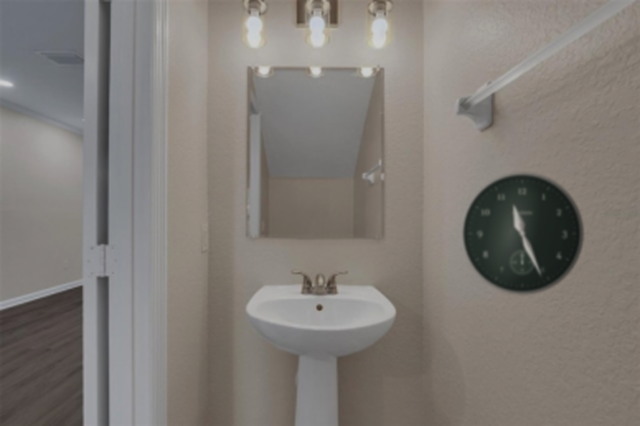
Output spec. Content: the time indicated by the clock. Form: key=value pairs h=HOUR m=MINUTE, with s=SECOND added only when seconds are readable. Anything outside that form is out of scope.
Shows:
h=11 m=26
